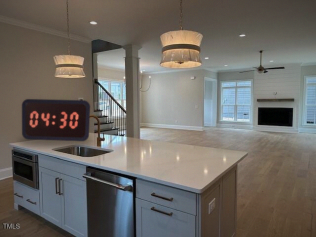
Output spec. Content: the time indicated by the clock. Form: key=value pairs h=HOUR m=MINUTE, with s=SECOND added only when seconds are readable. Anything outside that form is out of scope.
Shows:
h=4 m=30
